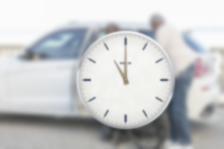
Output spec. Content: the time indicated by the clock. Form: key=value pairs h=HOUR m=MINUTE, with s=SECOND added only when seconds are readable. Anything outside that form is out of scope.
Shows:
h=11 m=0
